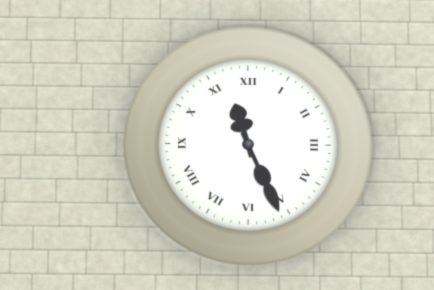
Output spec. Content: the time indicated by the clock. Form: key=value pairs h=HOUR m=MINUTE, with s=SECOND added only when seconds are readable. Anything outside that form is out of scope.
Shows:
h=11 m=26
